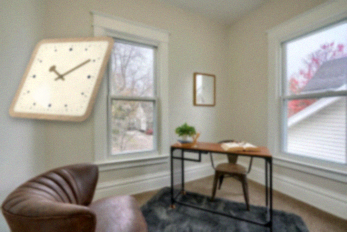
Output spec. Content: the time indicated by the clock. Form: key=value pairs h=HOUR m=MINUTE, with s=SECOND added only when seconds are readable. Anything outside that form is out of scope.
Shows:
h=10 m=9
